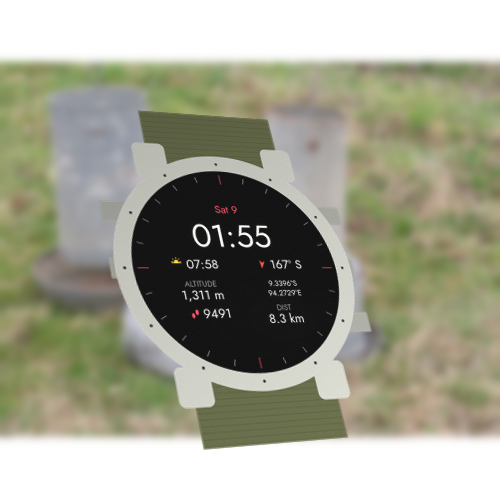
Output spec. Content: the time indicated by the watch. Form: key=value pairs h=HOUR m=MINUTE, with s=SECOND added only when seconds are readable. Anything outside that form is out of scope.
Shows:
h=1 m=55
